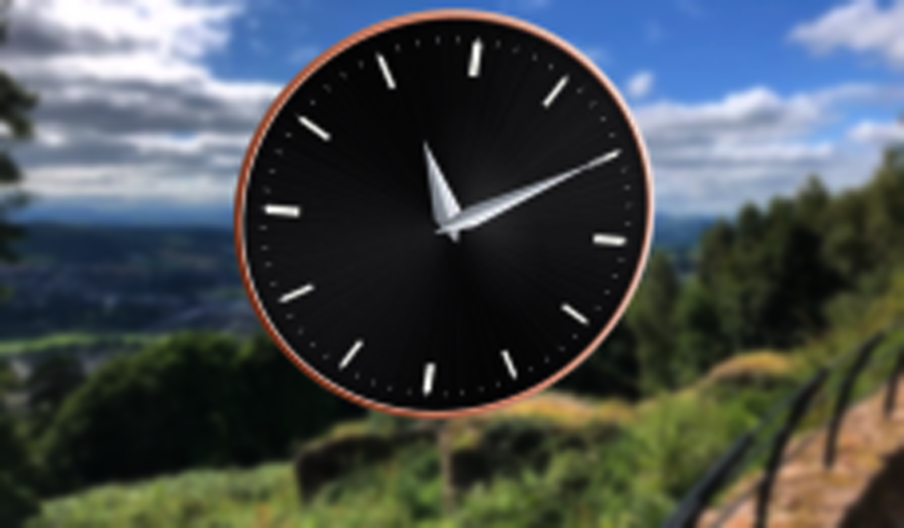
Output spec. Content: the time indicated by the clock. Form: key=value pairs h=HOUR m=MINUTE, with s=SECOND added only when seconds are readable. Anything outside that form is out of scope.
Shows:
h=11 m=10
